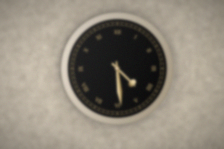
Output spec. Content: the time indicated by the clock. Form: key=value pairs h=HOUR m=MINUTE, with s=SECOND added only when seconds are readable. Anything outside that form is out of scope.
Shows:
h=4 m=29
